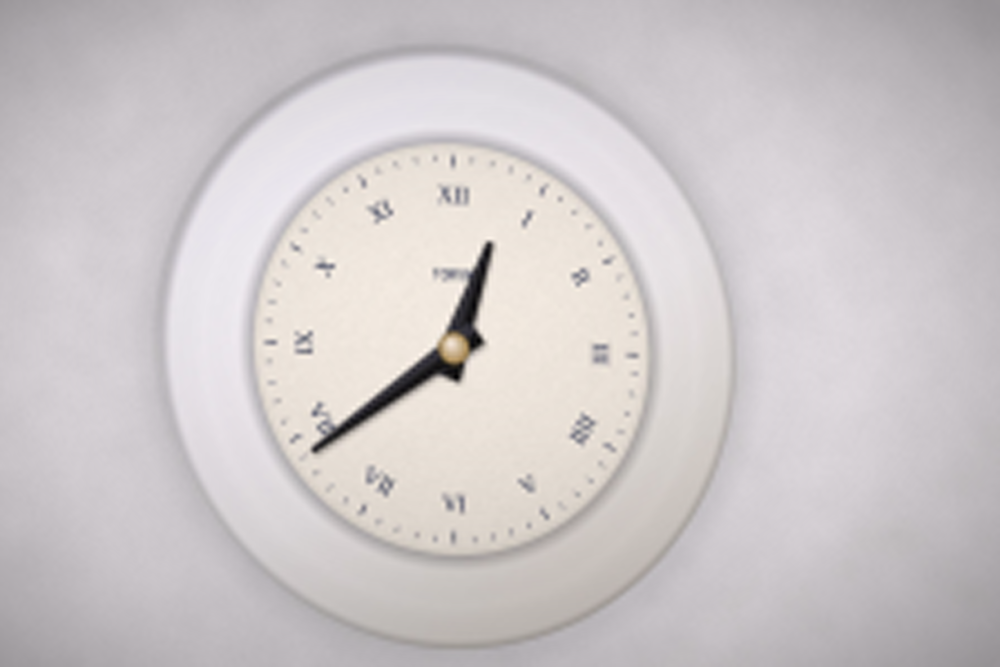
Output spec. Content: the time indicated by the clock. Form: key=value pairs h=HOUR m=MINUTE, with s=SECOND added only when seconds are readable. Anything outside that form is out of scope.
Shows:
h=12 m=39
